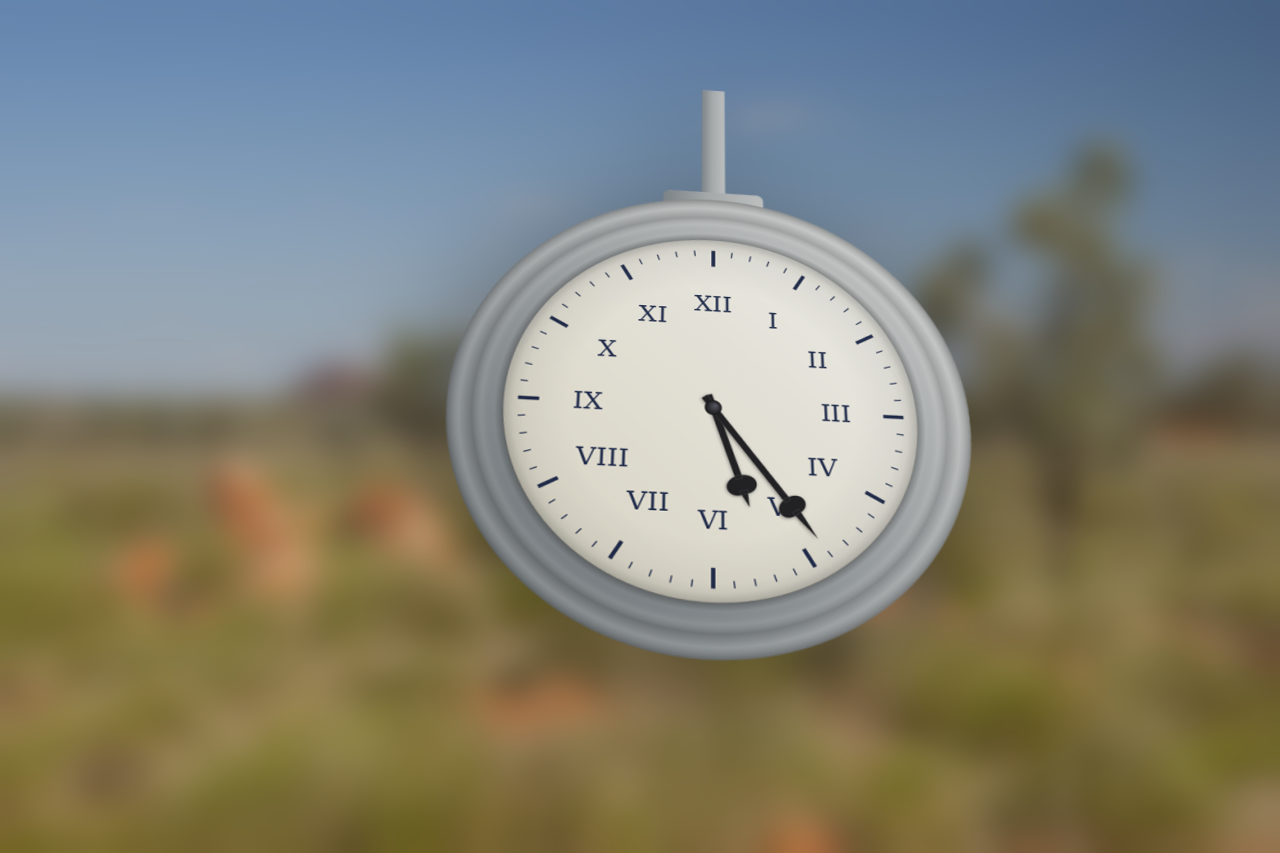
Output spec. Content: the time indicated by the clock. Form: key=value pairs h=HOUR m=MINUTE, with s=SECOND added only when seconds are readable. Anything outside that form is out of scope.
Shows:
h=5 m=24
